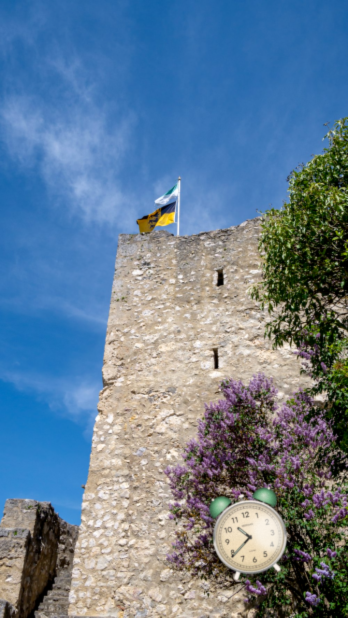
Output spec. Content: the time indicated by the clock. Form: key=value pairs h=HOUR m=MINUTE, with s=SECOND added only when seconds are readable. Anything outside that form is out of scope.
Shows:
h=10 m=39
